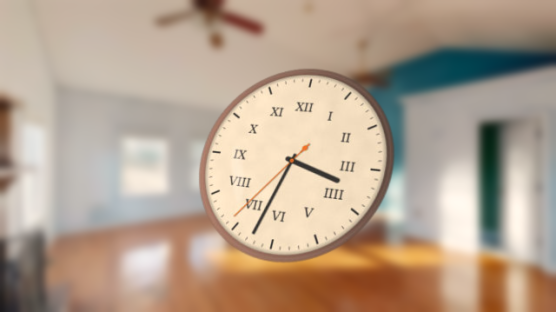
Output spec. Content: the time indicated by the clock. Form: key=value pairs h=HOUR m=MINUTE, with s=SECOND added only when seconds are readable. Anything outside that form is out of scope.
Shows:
h=3 m=32 s=36
